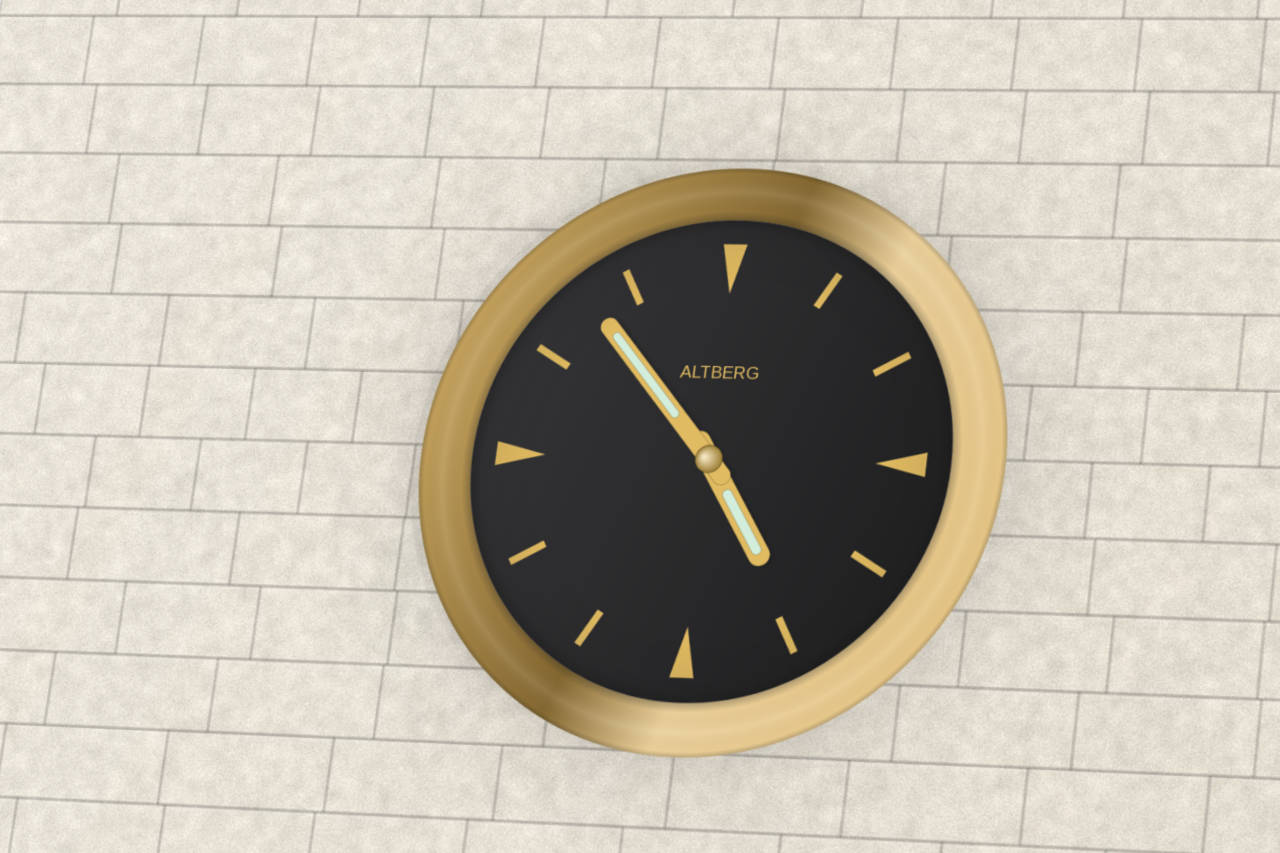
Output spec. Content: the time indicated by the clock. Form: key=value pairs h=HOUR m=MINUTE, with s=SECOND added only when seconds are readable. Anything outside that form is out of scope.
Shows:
h=4 m=53
